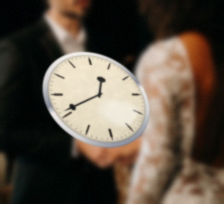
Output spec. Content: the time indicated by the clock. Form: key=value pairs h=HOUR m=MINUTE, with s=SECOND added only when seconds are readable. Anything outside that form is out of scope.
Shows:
h=12 m=41
